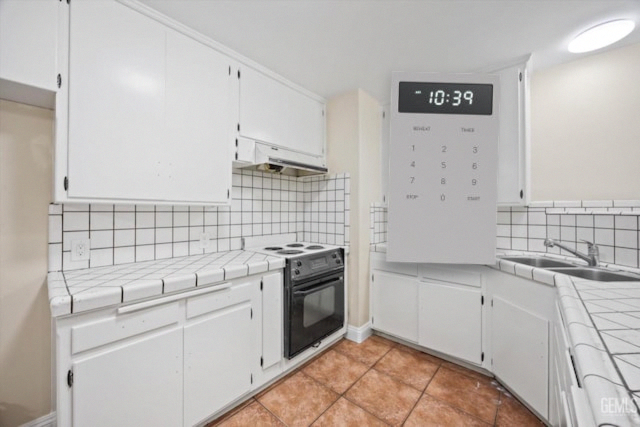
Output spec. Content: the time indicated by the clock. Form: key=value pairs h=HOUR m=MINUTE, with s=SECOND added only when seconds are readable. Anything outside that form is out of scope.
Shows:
h=10 m=39
